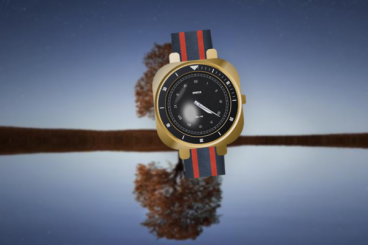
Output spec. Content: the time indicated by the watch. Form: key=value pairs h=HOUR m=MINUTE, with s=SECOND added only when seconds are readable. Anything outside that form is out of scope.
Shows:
h=4 m=21
